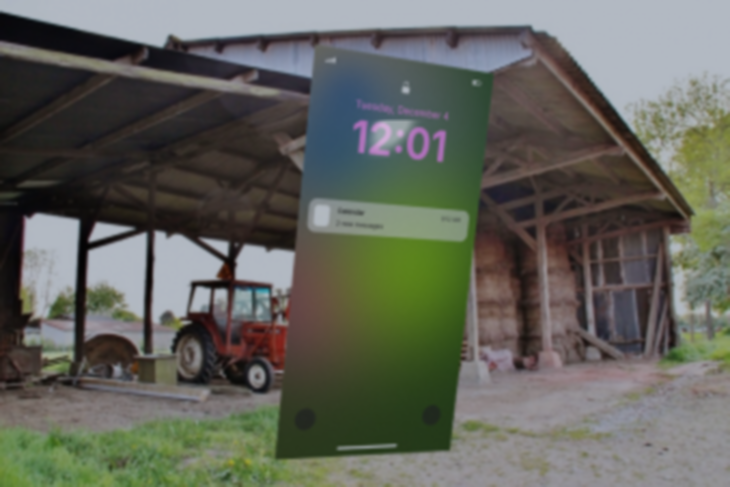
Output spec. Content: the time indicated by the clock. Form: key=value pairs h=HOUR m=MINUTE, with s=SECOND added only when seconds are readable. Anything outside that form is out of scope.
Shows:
h=12 m=1
